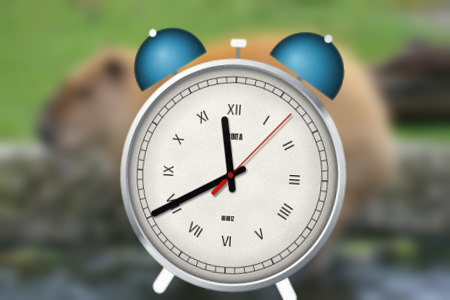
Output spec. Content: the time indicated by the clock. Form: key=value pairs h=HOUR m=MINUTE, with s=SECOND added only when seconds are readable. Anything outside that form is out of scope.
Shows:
h=11 m=40 s=7
